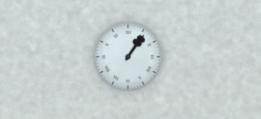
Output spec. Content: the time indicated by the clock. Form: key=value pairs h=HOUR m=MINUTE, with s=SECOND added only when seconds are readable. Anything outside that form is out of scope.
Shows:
h=1 m=6
